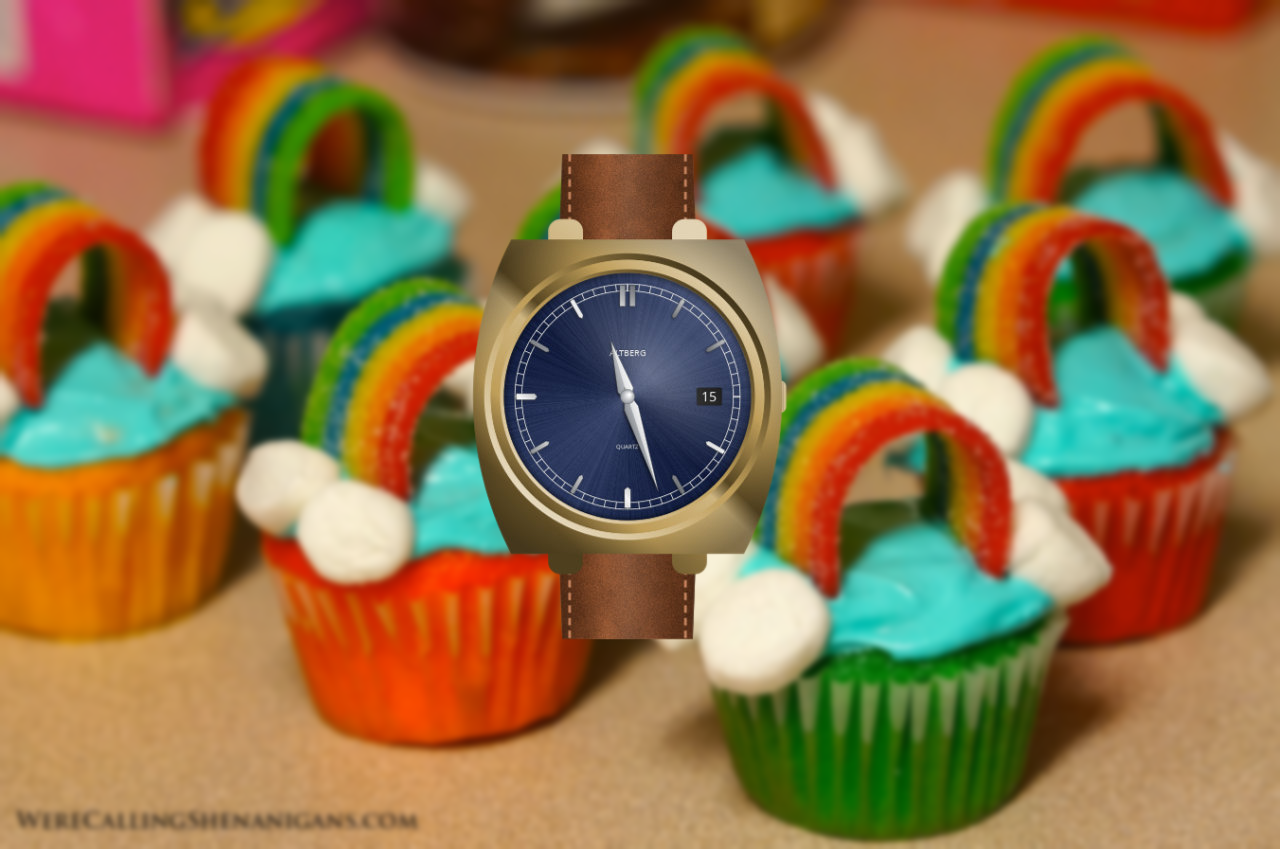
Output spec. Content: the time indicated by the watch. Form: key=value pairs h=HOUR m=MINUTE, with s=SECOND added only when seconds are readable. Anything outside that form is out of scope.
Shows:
h=11 m=27
